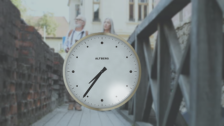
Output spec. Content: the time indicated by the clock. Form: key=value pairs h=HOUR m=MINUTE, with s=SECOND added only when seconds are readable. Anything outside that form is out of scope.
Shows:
h=7 m=36
